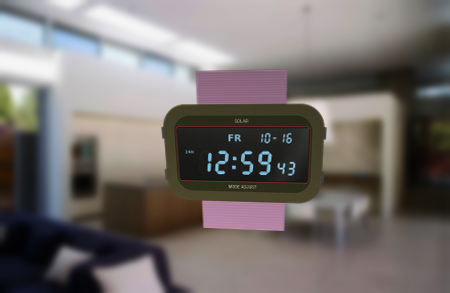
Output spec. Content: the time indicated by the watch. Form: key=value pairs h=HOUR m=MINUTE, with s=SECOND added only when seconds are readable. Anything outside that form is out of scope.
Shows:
h=12 m=59 s=43
